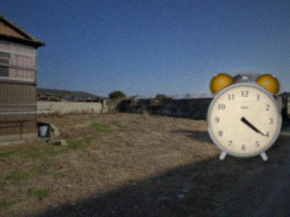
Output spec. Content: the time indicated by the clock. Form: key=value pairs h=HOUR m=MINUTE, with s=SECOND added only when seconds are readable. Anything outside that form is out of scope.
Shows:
h=4 m=21
